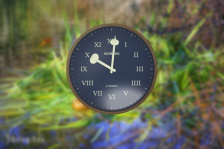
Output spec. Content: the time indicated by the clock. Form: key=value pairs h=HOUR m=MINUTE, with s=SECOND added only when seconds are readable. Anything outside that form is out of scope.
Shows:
h=10 m=1
